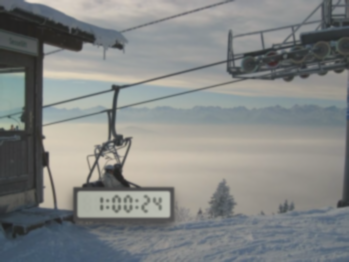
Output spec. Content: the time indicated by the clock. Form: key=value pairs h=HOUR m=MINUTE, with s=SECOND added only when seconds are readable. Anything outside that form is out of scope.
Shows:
h=1 m=0 s=24
